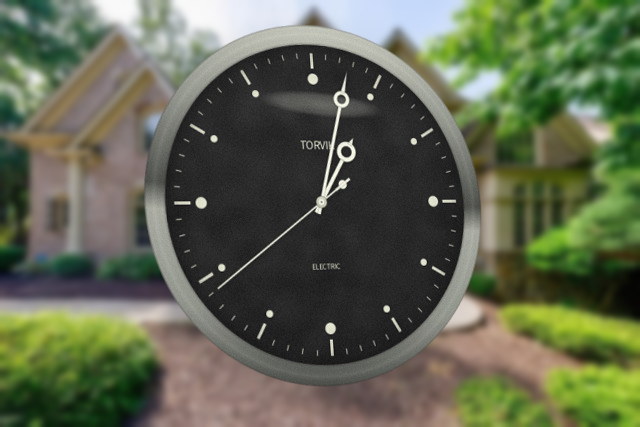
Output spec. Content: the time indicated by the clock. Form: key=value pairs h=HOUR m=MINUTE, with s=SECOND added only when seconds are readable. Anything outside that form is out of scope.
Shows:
h=1 m=2 s=39
